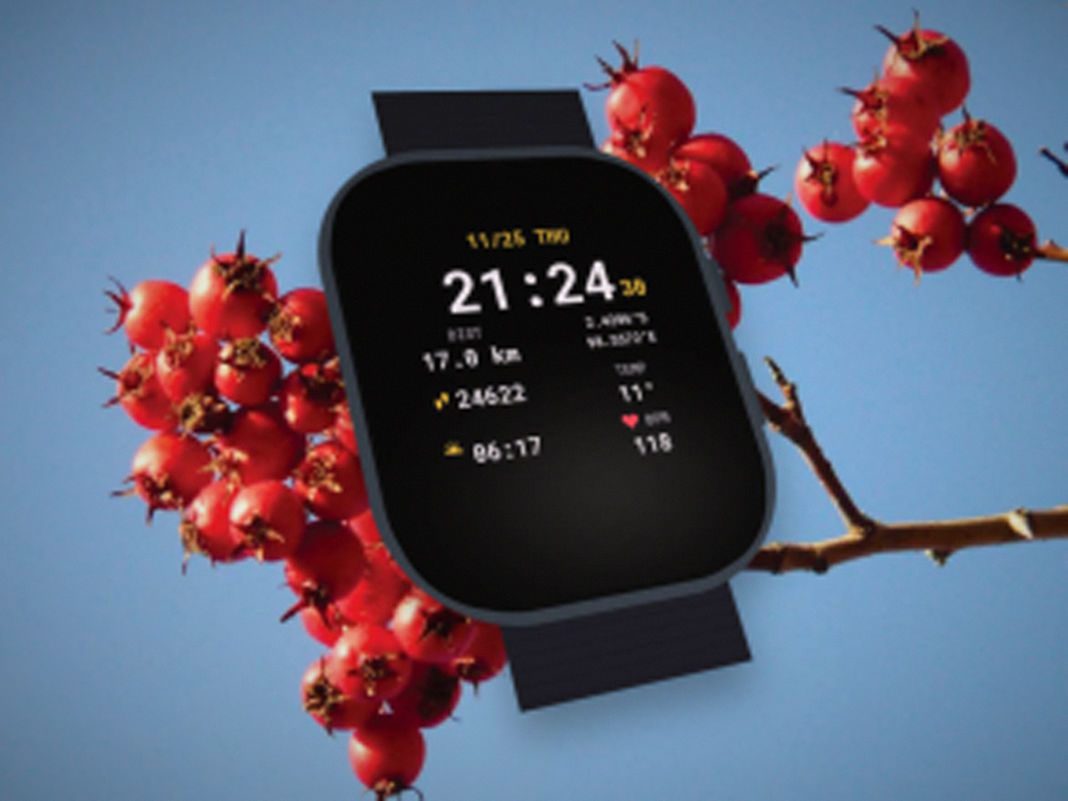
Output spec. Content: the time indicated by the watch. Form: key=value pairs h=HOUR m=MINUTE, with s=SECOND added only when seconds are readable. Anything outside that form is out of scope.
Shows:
h=21 m=24
